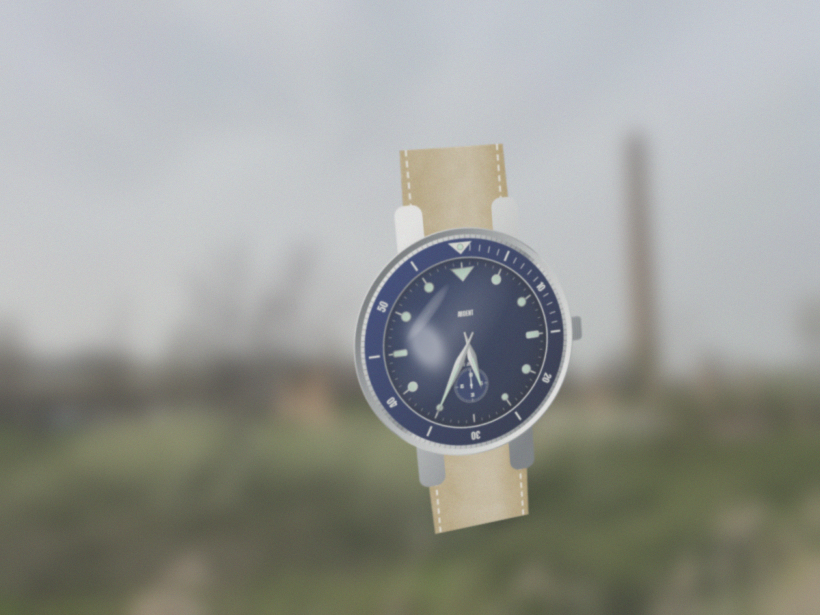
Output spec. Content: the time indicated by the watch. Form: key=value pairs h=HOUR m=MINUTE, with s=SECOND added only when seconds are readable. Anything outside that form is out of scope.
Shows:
h=5 m=35
